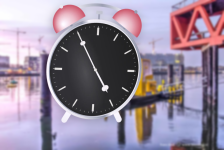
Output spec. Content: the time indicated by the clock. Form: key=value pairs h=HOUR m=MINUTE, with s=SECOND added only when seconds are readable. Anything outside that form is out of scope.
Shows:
h=4 m=55
